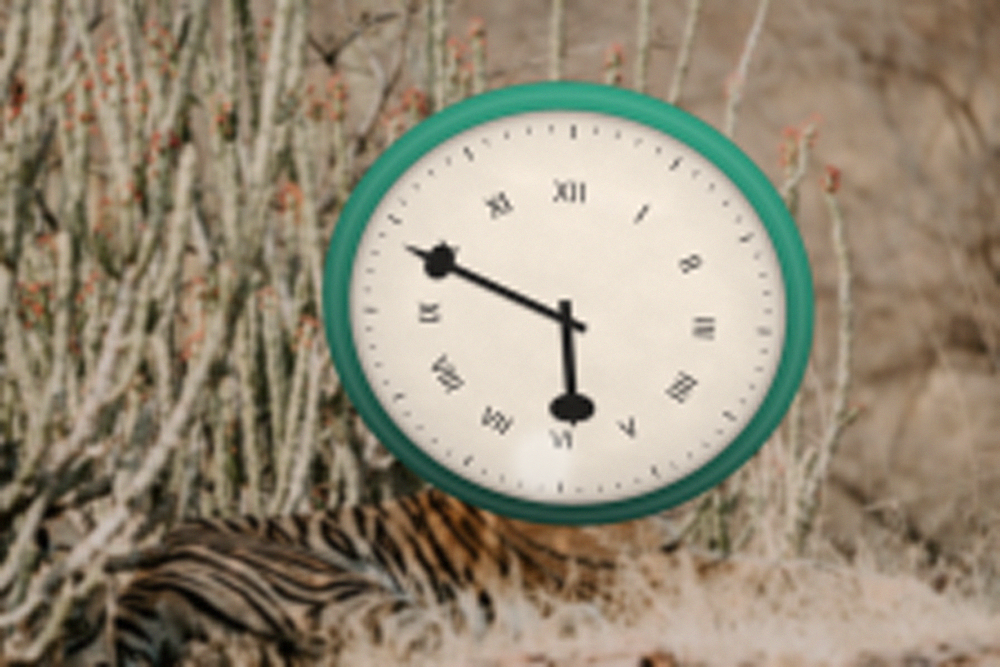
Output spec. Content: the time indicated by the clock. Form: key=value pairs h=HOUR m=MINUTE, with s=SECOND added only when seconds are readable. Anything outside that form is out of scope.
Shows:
h=5 m=49
